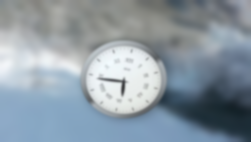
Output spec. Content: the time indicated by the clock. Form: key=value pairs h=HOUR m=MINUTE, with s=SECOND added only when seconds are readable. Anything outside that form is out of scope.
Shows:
h=5 m=44
